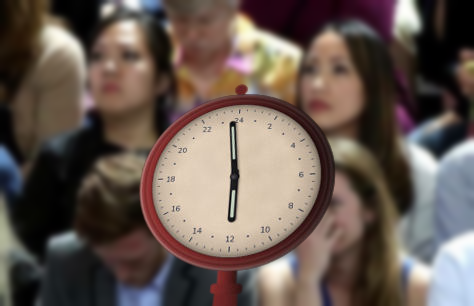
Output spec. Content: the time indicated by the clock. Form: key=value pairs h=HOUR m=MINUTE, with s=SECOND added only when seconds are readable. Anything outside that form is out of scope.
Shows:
h=11 m=59
